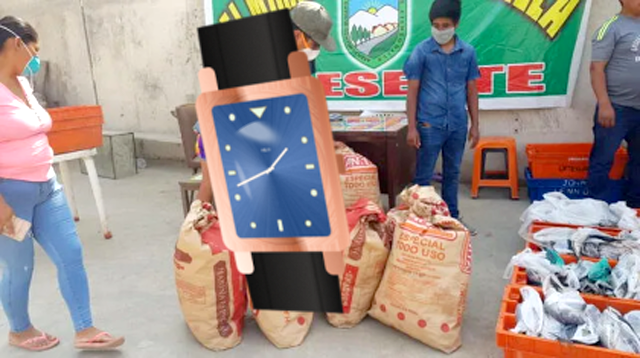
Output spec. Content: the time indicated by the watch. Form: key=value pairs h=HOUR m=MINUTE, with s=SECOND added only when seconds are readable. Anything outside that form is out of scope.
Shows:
h=1 m=42
